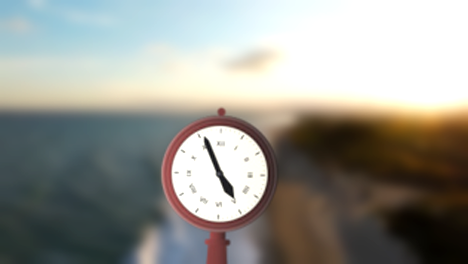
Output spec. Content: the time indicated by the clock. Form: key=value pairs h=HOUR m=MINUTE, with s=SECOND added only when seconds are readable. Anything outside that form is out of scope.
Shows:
h=4 m=56
